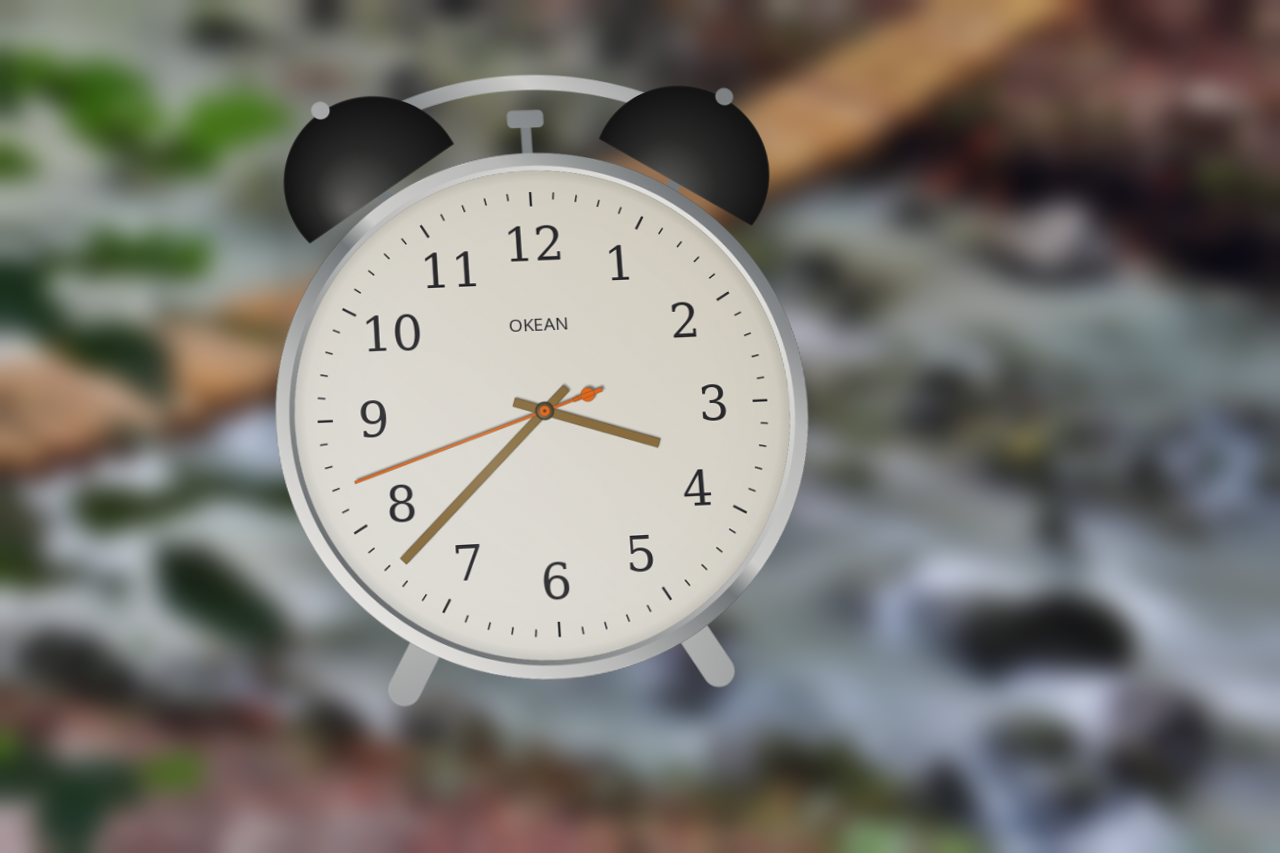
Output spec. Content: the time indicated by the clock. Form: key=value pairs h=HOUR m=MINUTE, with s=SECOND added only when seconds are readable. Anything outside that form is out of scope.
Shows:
h=3 m=37 s=42
